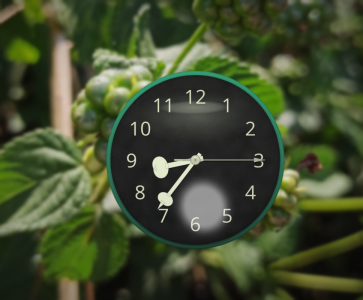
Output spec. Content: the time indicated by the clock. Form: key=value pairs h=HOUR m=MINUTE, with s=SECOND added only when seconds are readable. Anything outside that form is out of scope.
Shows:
h=8 m=36 s=15
